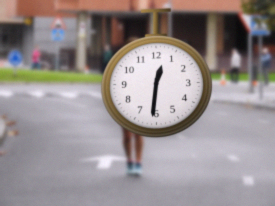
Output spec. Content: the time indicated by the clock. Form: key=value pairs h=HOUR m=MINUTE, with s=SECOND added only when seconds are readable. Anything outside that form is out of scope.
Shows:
h=12 m=31
